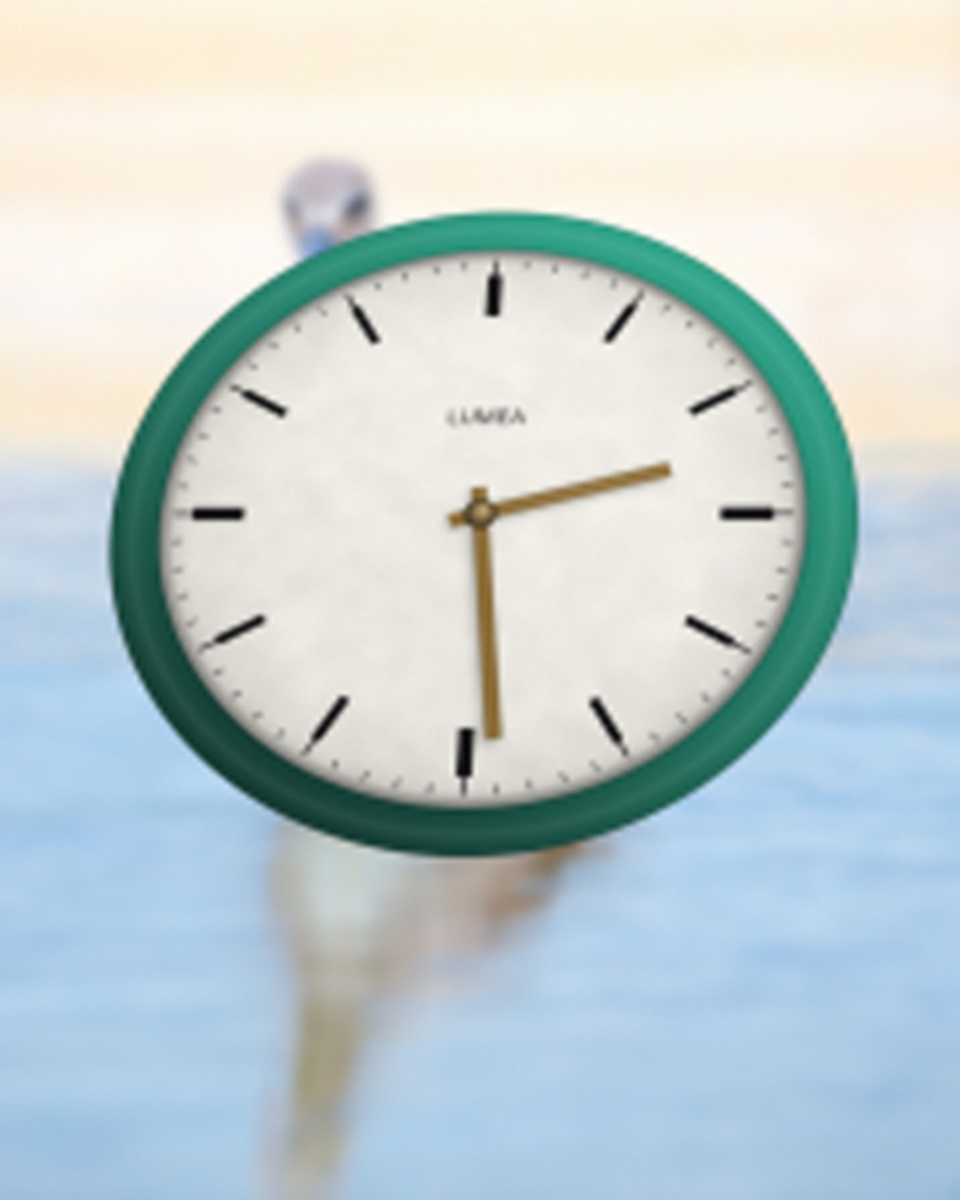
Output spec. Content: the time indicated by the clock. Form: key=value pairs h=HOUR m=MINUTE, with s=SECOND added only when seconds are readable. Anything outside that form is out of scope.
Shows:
h=2 m=29
